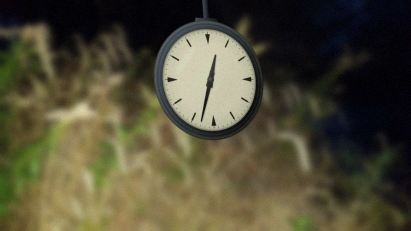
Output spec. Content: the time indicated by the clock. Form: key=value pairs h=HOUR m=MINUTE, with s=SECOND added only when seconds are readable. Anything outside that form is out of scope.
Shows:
h=12 m=33
